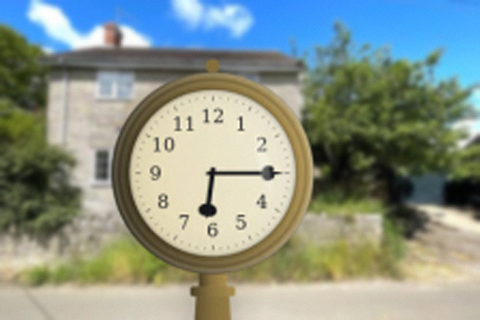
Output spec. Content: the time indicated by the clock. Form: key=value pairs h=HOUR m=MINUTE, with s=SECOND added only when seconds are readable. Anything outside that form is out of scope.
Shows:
h=6 m=15
